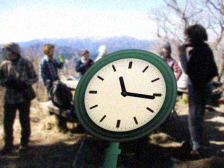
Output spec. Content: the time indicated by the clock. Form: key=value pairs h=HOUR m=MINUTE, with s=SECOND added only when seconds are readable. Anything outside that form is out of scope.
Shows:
h=11 m=16
